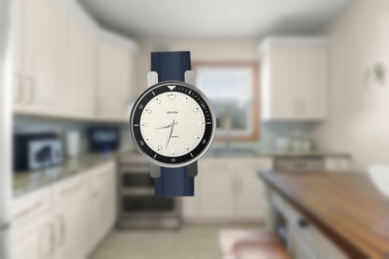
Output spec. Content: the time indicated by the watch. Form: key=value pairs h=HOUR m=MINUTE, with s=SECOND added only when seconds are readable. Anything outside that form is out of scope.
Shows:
h=8 m=33
